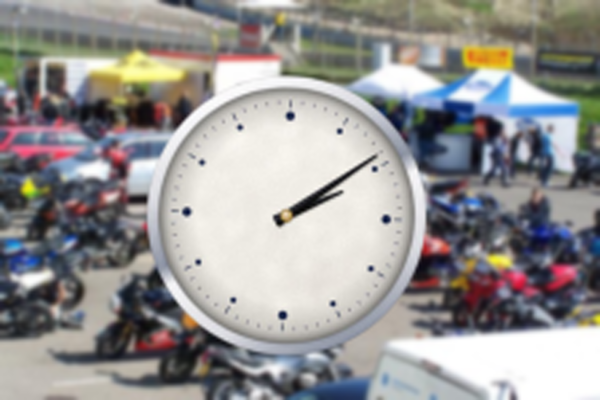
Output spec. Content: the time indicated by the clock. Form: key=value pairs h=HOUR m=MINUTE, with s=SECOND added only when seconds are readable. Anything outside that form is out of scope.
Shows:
h=2 m=9
